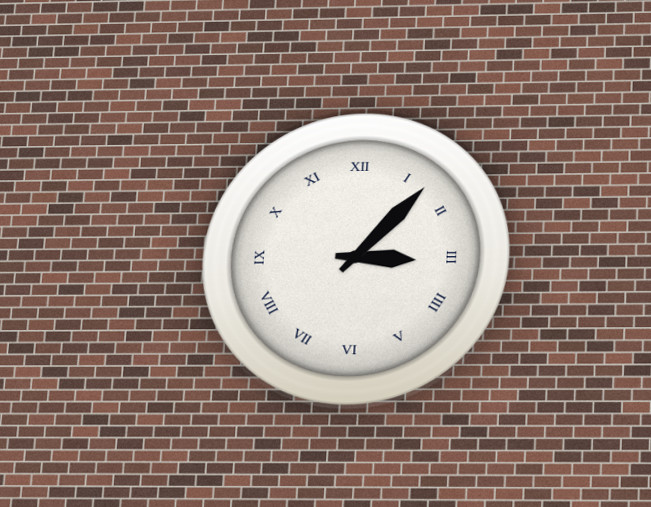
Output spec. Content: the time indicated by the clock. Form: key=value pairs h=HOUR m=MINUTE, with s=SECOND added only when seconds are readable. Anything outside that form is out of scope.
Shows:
h=3 m=7
